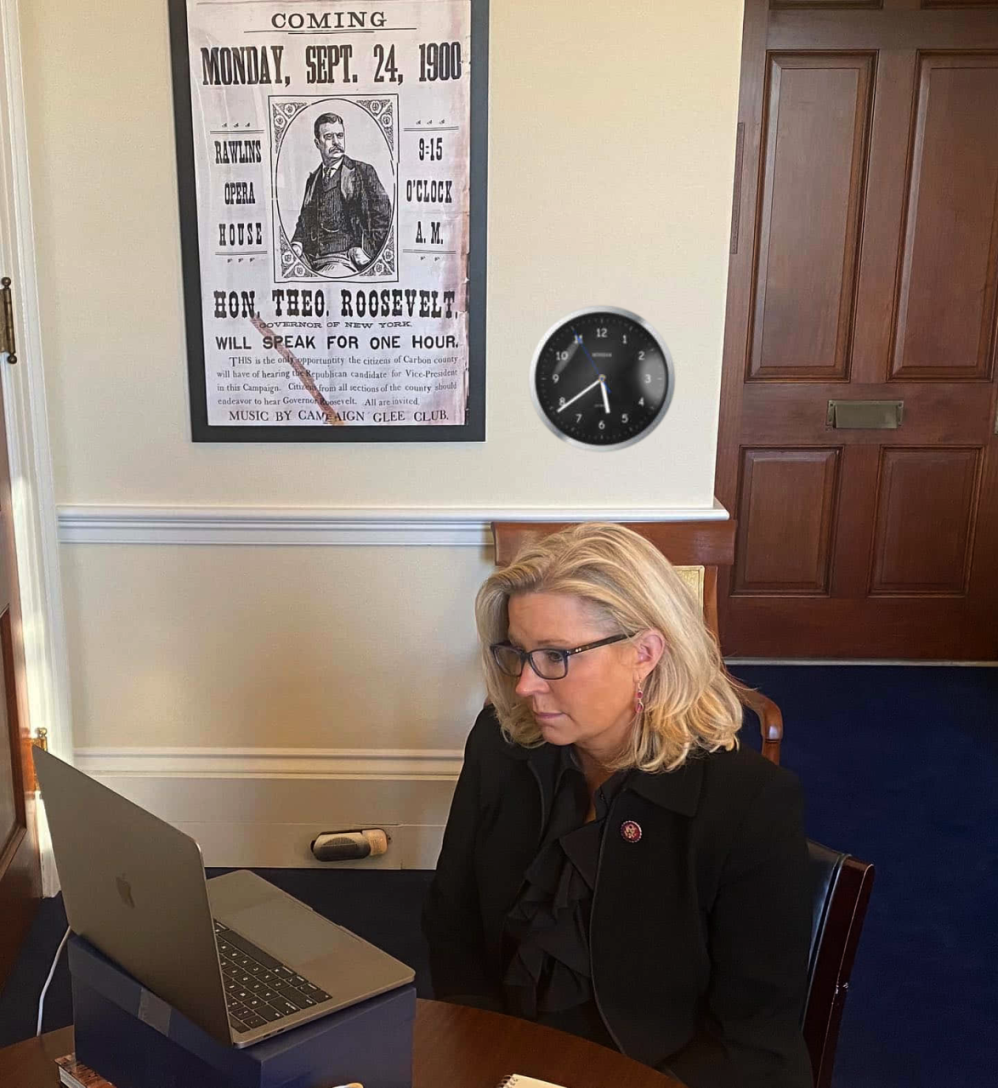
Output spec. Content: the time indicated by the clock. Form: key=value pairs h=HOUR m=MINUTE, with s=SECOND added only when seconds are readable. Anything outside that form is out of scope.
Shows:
h=5 m=38 s=55
